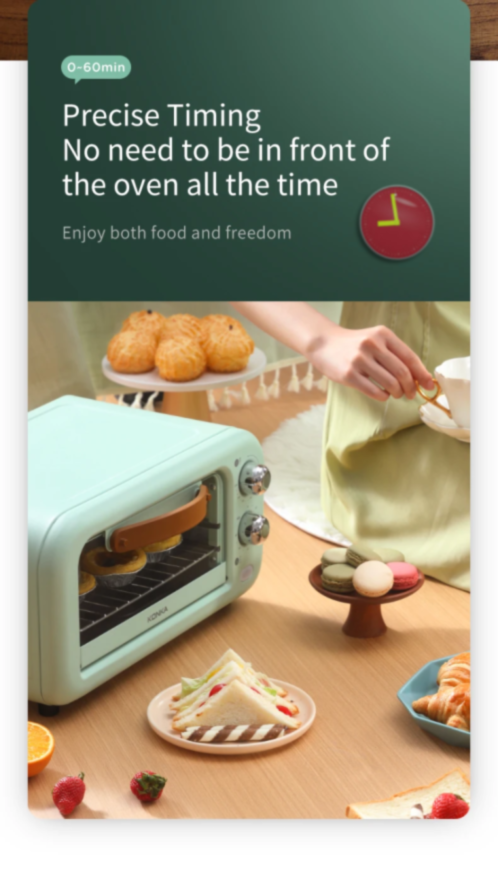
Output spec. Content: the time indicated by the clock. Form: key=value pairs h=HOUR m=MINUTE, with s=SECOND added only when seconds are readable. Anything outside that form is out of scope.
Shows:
h=8 m=59
